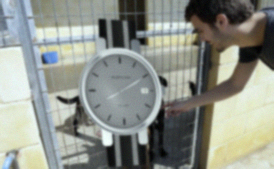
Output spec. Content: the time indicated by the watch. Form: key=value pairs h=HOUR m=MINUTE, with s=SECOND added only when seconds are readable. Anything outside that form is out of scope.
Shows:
h=8 m=10
